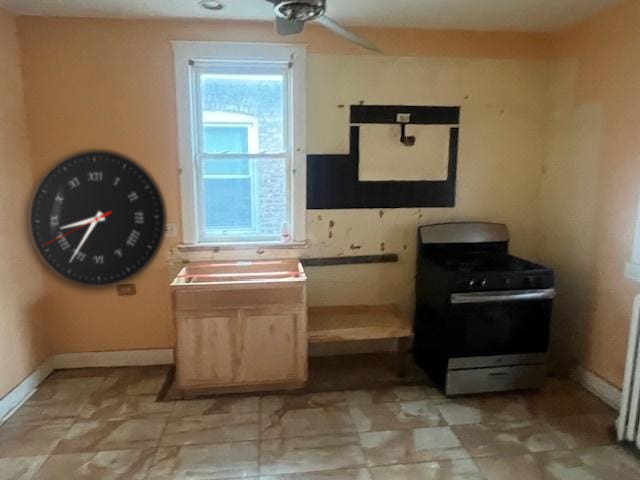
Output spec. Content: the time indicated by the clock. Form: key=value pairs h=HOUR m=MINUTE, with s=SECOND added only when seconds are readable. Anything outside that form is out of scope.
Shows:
h=8 m=35 s=41
